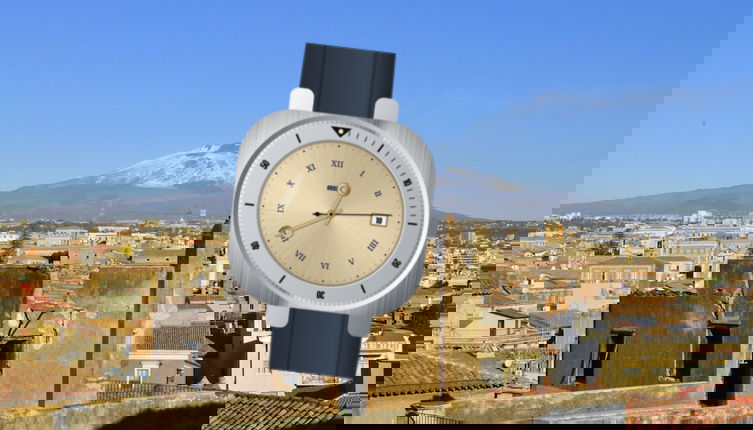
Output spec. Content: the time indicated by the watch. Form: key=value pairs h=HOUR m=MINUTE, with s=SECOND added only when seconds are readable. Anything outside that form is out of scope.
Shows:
h=12 m=40 s=14
